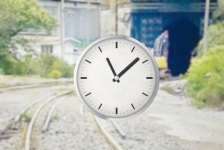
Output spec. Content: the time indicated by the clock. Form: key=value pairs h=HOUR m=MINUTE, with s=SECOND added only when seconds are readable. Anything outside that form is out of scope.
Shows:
h=11 m=8
